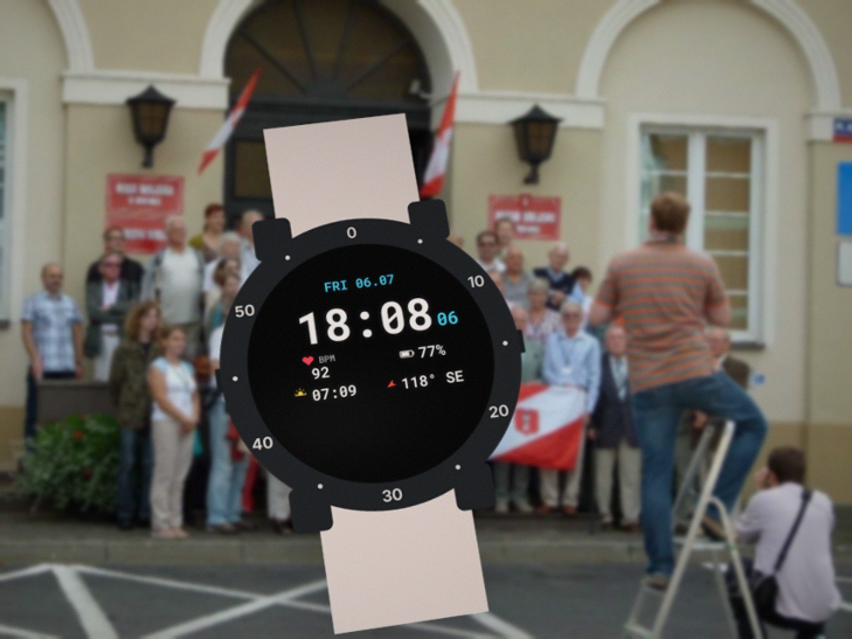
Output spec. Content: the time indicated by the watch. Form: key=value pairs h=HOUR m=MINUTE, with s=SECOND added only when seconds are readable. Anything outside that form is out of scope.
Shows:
h=18 m=8 s=6
